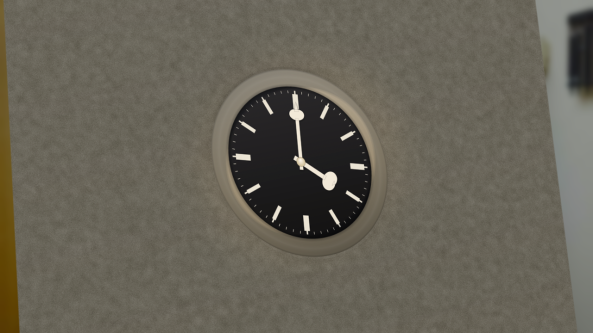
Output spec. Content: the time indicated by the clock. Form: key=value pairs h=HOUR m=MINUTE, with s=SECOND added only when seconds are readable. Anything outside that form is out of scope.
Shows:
h=4 m=0
